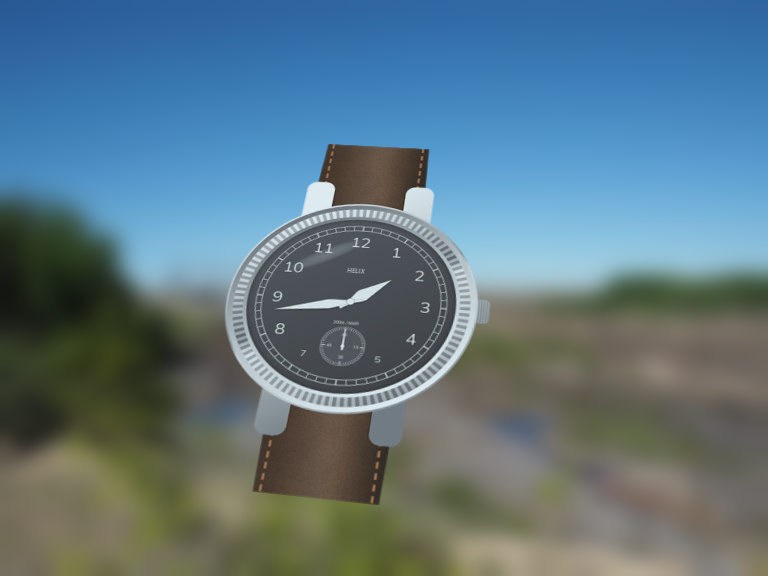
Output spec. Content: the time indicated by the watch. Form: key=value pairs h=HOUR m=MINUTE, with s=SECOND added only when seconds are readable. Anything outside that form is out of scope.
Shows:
h=1 m=43
